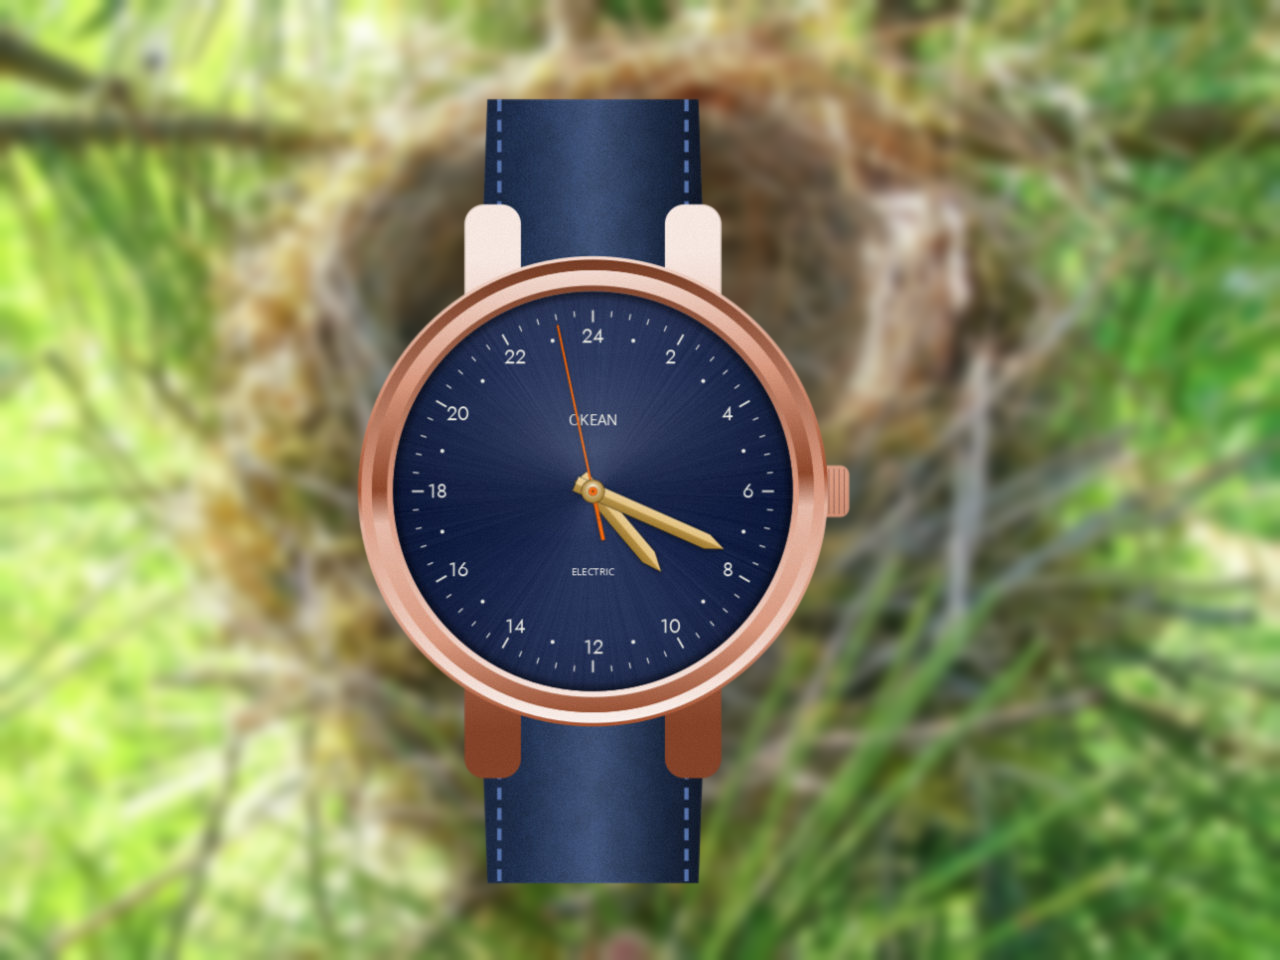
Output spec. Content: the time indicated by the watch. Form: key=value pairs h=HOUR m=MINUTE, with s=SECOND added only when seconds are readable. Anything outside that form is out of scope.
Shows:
h=9 m=18 s=58
